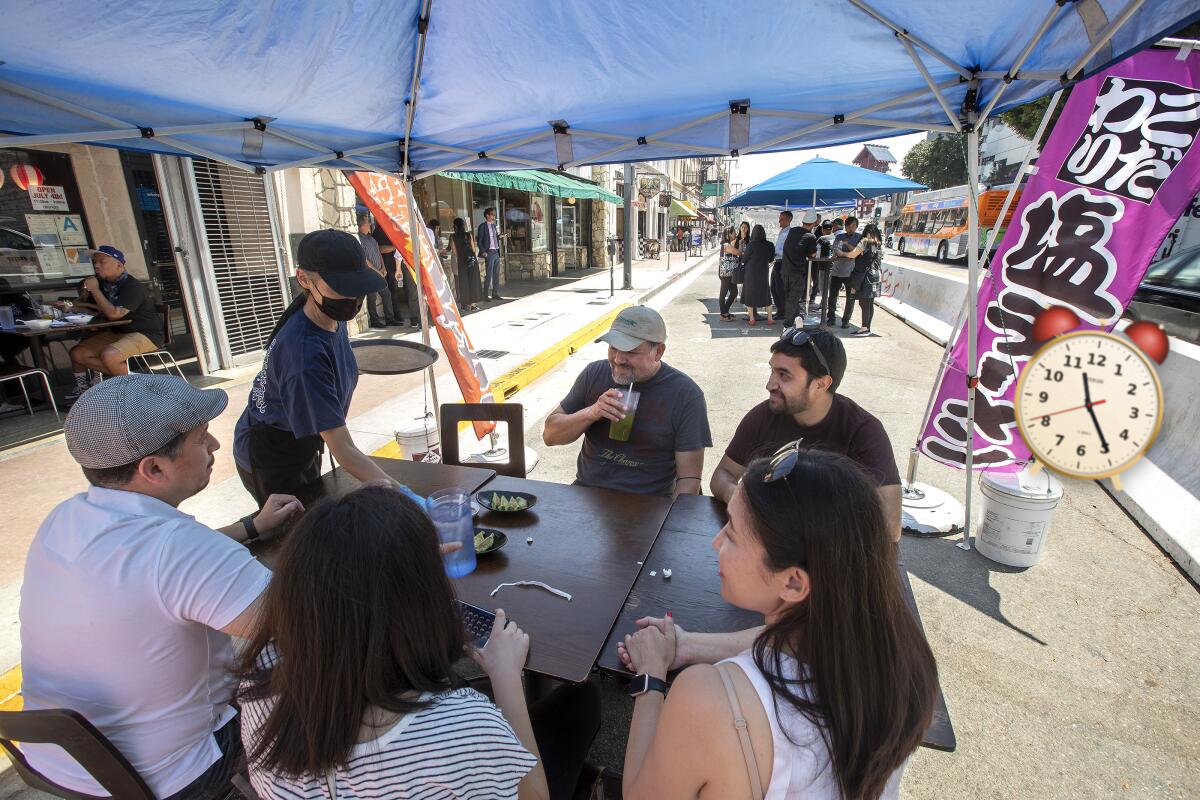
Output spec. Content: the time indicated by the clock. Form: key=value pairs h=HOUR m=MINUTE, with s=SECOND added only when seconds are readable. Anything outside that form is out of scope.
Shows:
h=11 m=24 s=41
